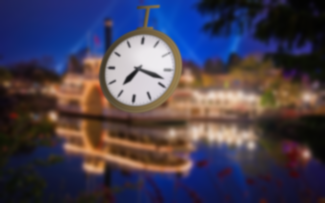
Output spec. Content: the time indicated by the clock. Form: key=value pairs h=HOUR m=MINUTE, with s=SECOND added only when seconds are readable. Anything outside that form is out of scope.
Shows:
h=7 m=18
